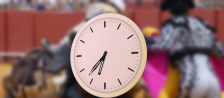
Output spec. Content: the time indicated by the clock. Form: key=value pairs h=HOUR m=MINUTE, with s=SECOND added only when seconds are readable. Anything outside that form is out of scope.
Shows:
h=6 m=37
